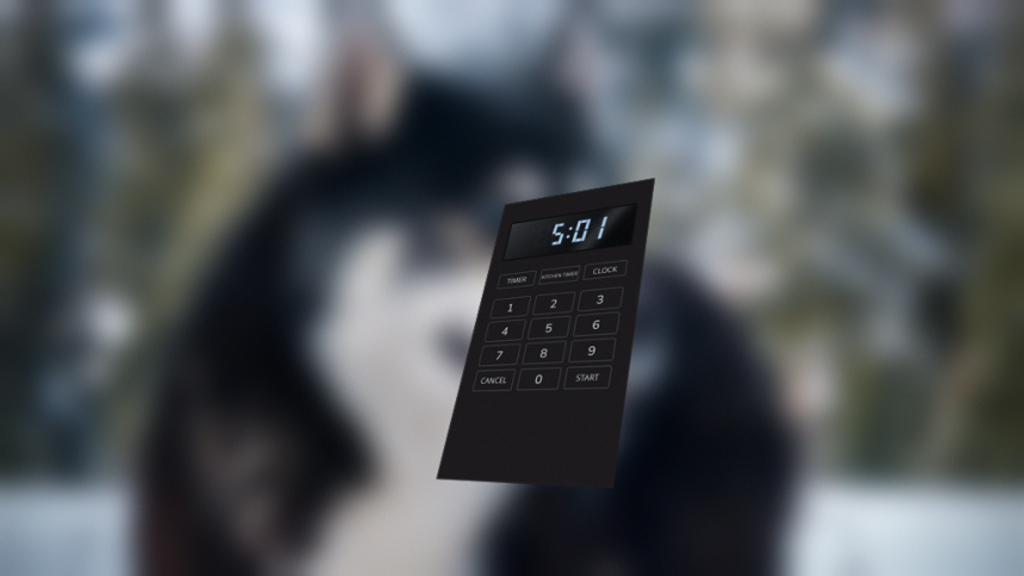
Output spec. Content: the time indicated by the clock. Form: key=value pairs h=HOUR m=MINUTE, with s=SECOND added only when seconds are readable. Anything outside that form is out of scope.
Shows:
h=5 m=1
